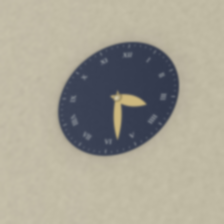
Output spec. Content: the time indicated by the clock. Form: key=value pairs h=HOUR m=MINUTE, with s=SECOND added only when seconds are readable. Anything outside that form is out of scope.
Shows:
h=3 m=28
